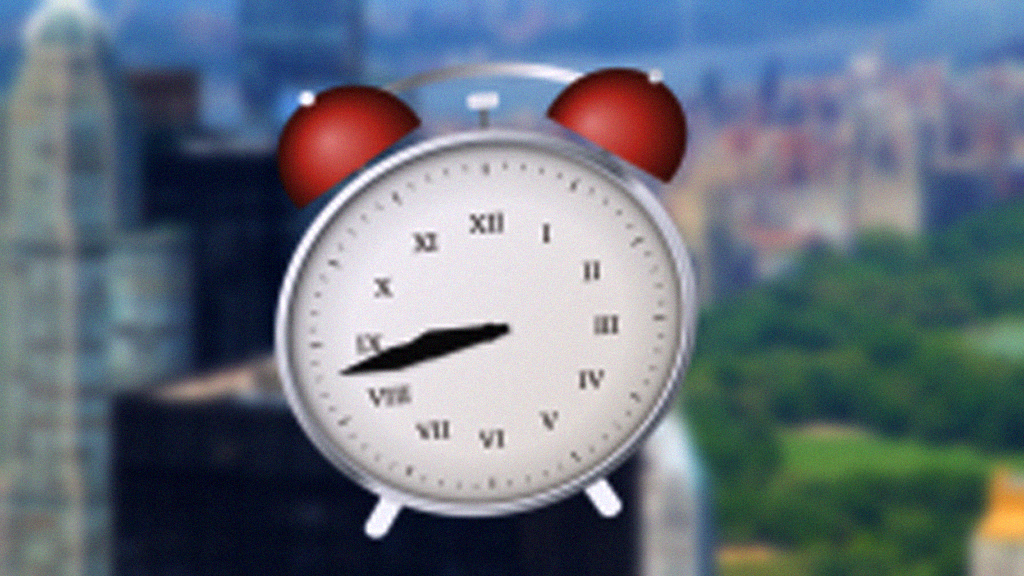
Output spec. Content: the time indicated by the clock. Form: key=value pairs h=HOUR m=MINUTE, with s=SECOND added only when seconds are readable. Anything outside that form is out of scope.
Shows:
h=8 m=43
